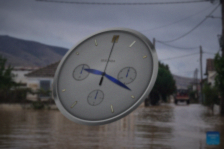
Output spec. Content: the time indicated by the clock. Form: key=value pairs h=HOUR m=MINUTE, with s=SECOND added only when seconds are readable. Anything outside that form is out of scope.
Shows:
h=9 m=19
